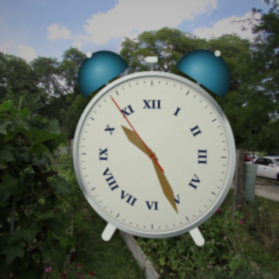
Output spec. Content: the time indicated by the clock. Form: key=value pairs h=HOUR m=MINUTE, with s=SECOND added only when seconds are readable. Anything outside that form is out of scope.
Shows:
h=10 m=25 s=54
